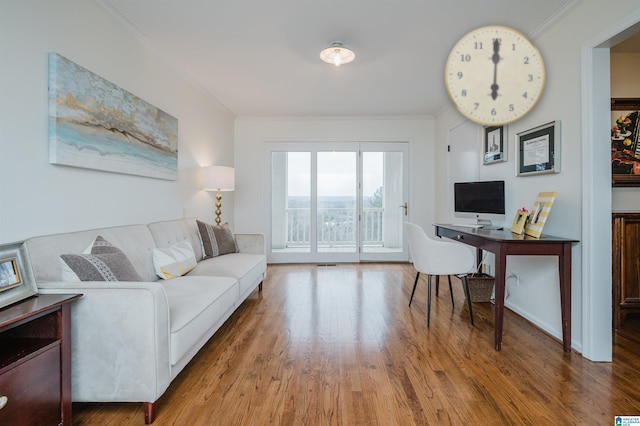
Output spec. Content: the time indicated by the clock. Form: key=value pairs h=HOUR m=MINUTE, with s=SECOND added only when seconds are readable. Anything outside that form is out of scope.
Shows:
h=6 m=0
